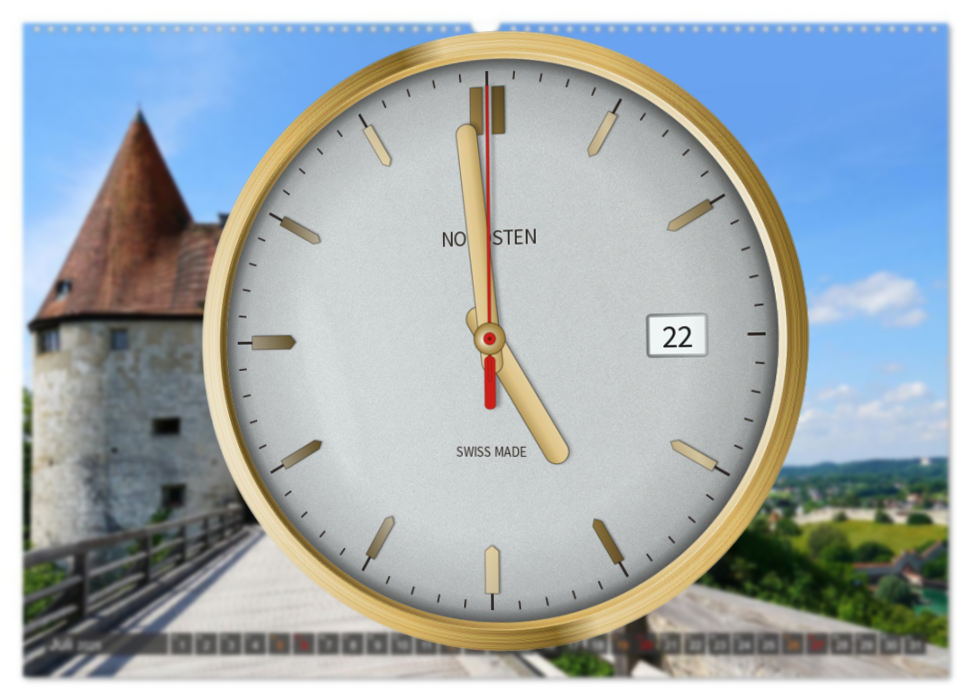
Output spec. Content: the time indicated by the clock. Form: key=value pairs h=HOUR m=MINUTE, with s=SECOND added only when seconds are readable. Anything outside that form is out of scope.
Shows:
h=4 m=59 s=0
